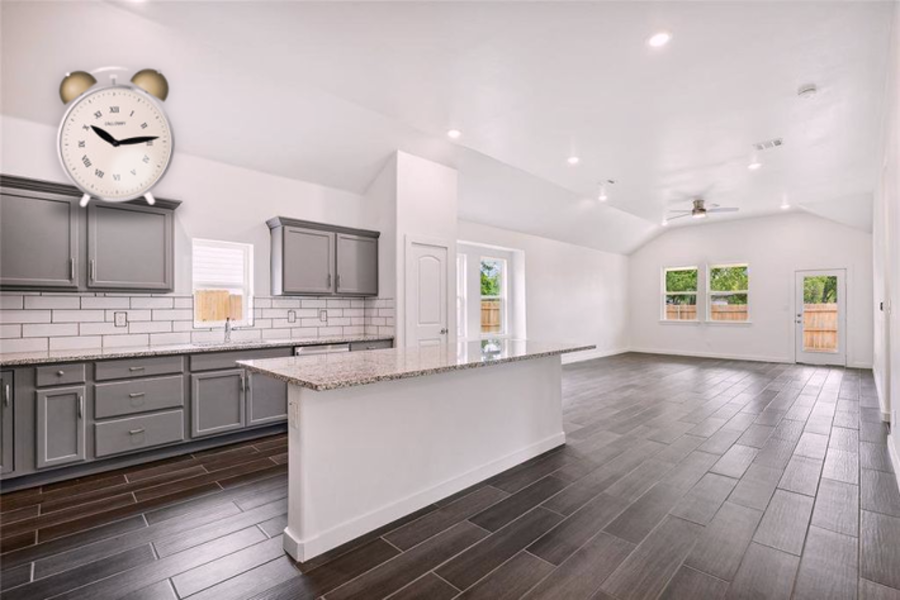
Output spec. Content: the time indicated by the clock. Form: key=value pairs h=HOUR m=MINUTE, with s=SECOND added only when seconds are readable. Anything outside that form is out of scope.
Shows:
h=10 m=14
